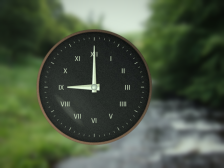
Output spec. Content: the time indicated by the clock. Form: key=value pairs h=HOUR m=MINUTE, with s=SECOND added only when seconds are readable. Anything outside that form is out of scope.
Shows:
h=9 m=0
